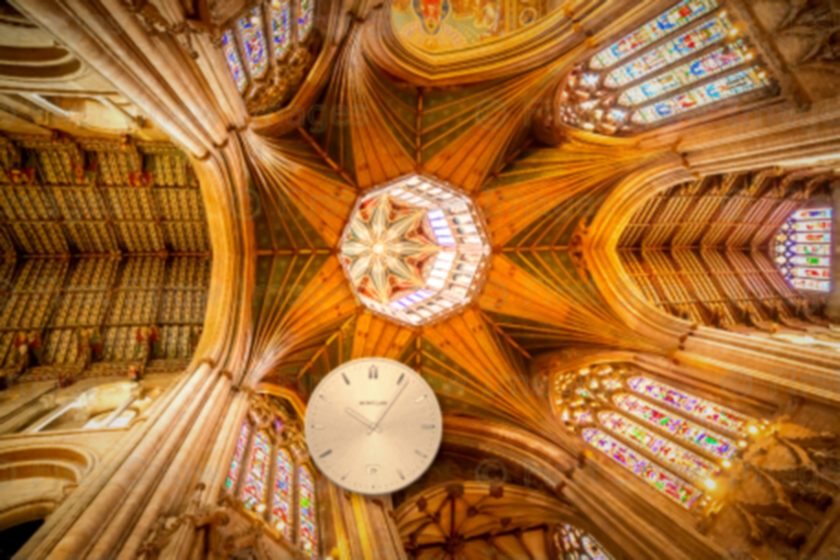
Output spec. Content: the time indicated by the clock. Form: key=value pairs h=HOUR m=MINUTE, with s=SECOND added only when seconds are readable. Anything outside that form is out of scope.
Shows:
h=10 m=6
